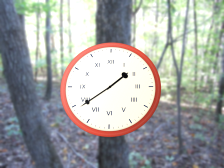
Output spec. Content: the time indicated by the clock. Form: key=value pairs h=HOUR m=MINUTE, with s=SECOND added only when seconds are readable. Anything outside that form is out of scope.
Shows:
h=1 m=39
